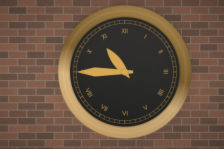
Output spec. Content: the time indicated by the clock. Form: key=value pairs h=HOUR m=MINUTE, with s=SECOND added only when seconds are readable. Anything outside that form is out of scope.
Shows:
h=10 m=45
